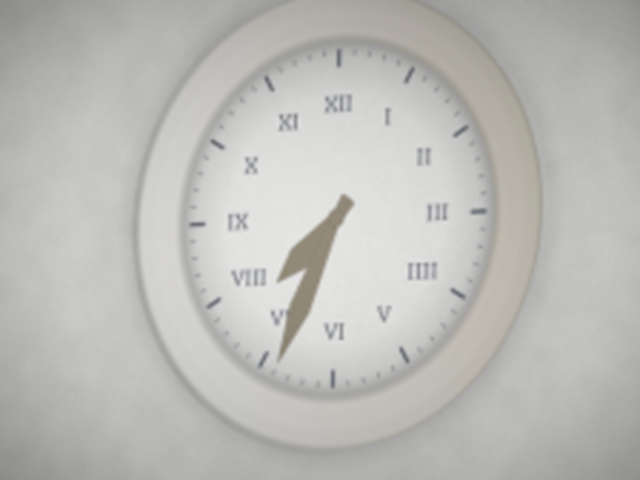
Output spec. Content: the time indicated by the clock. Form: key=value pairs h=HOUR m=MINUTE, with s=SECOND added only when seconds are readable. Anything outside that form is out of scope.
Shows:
h=7 m=34
